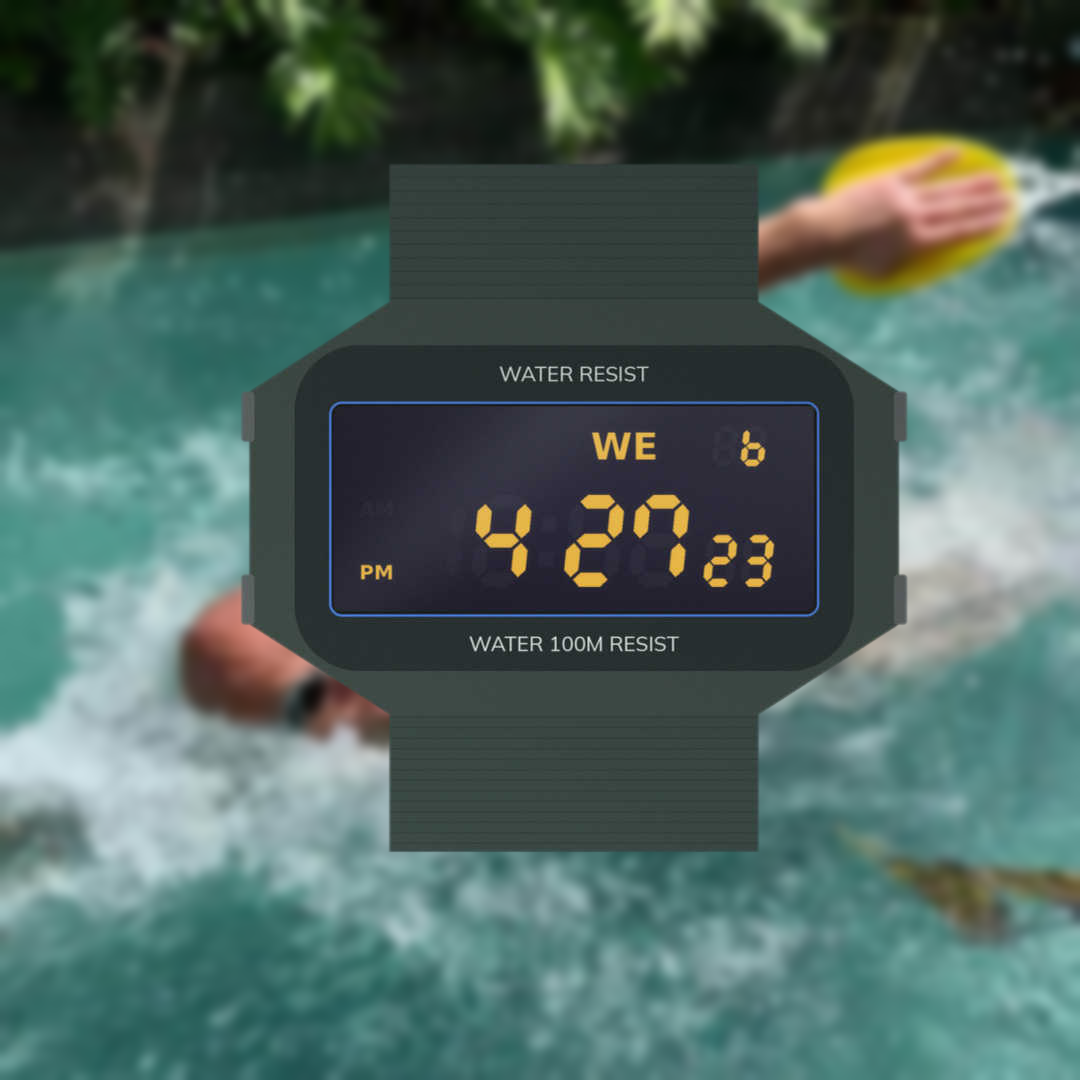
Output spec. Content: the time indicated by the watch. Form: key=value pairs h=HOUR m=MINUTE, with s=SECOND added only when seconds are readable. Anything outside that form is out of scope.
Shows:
h=4 m=27 s=23
